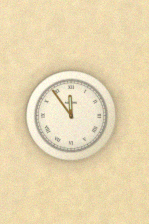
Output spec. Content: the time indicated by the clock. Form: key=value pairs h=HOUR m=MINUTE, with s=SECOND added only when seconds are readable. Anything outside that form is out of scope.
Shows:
h=11 m=54
